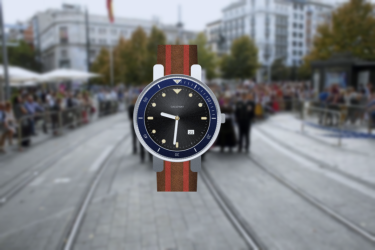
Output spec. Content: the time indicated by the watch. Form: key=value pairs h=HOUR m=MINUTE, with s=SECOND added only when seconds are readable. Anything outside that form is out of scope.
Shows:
h=9 m=31
